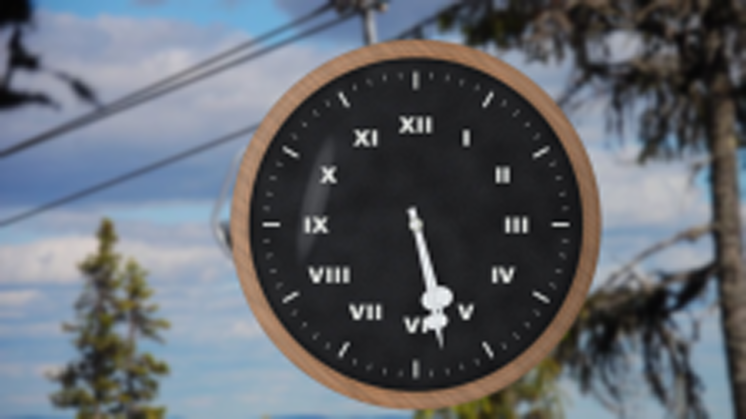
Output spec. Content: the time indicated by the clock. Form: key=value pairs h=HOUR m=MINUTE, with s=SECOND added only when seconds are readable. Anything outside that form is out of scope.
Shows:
h=5 m=28
